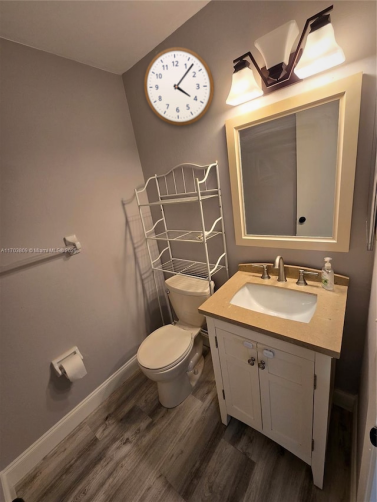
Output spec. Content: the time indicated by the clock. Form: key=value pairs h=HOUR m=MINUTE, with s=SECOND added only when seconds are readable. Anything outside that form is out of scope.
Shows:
h=4 m=7
